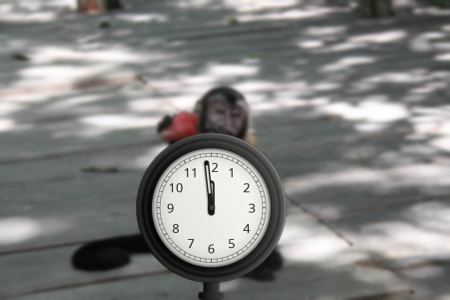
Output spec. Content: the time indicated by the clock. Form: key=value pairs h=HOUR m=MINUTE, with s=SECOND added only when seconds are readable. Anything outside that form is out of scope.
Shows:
h=11 m=59
